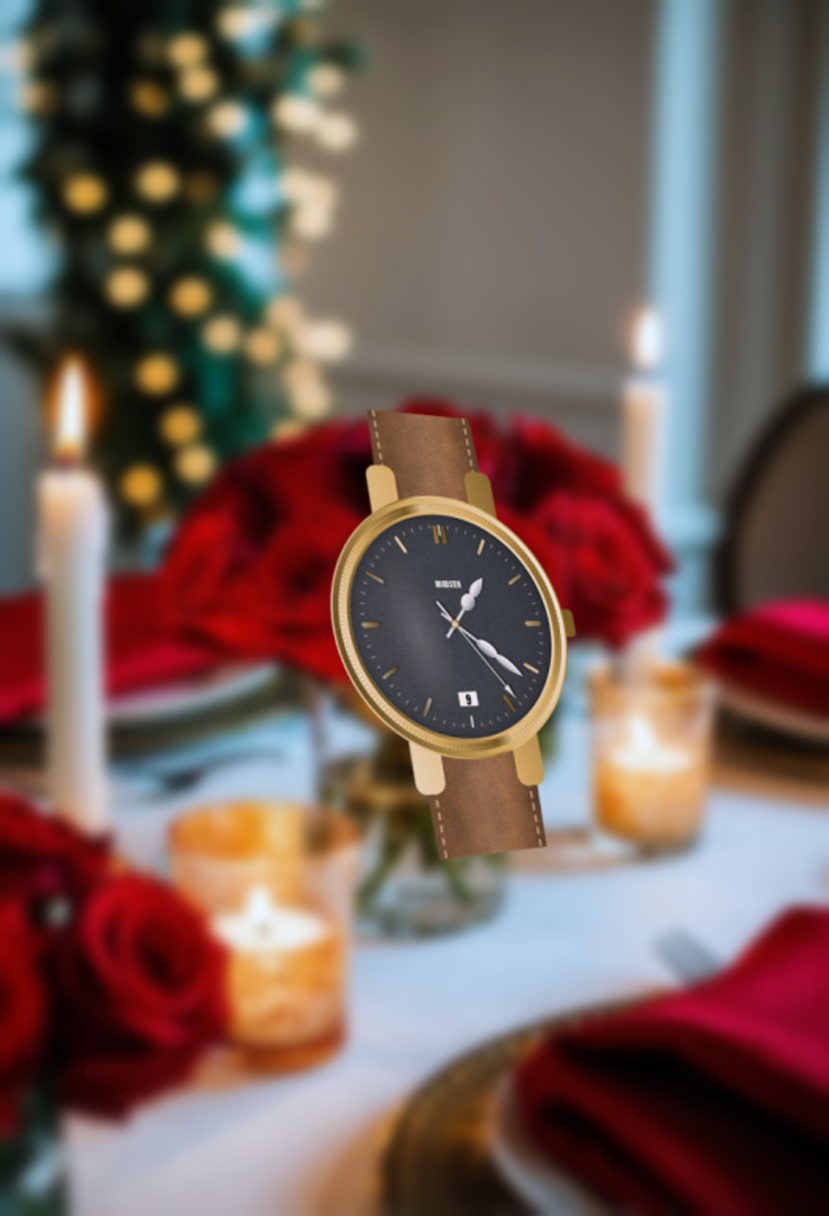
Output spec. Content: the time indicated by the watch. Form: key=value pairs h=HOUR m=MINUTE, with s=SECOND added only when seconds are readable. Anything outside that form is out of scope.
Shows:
h=1 m=21 s=24
